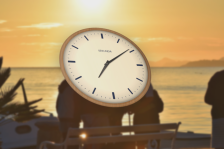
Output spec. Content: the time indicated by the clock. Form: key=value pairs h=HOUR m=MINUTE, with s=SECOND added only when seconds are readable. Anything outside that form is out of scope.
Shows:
h=7 m=9
